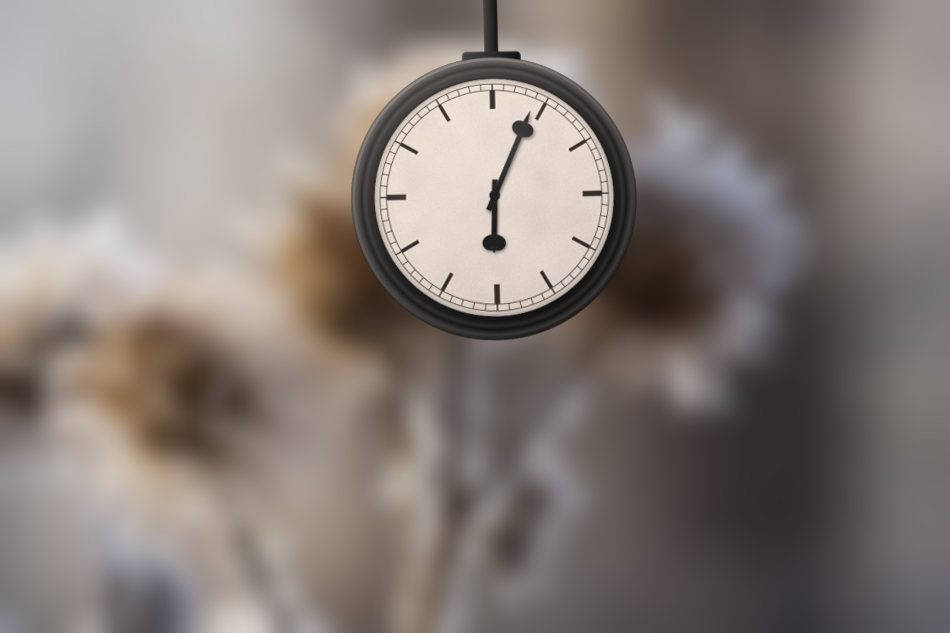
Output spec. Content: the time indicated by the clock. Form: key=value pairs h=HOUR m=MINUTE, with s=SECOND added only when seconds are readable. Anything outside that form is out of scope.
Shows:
h=6 m=4
